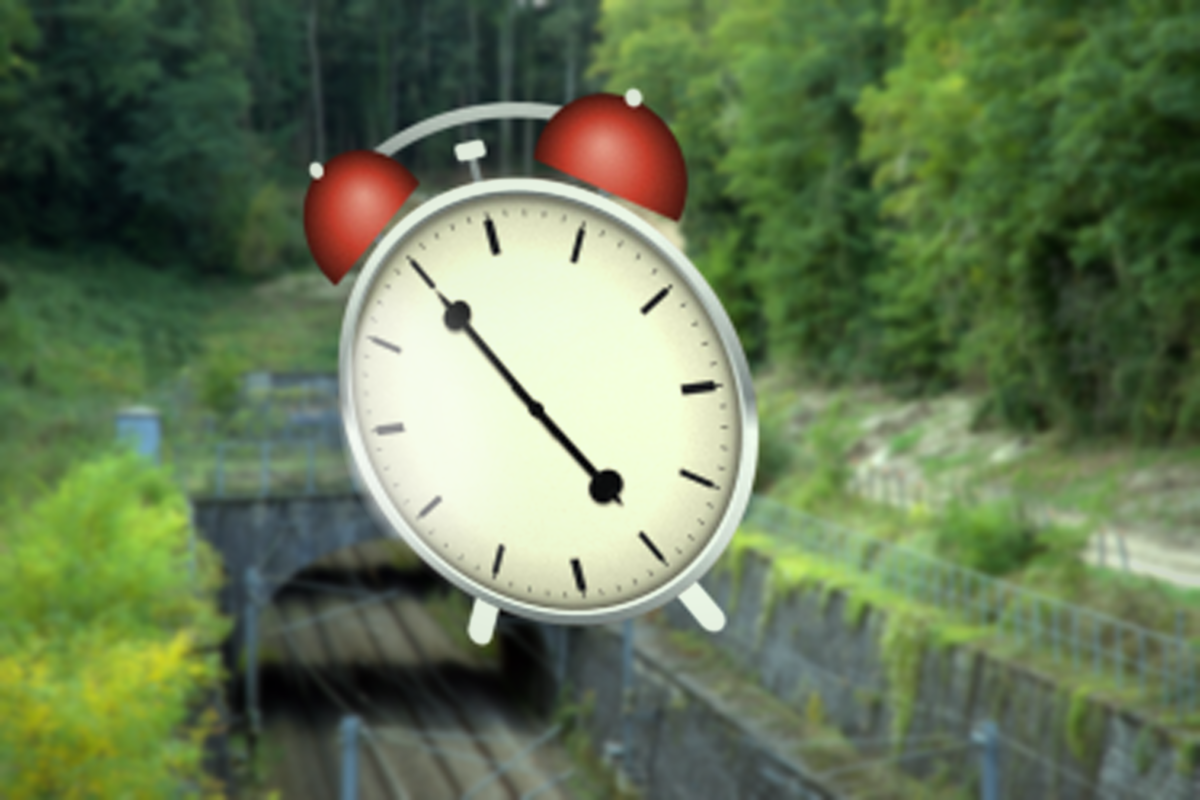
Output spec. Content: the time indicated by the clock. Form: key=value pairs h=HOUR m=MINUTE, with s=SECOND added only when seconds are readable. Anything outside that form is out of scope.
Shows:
h=4 m=55
